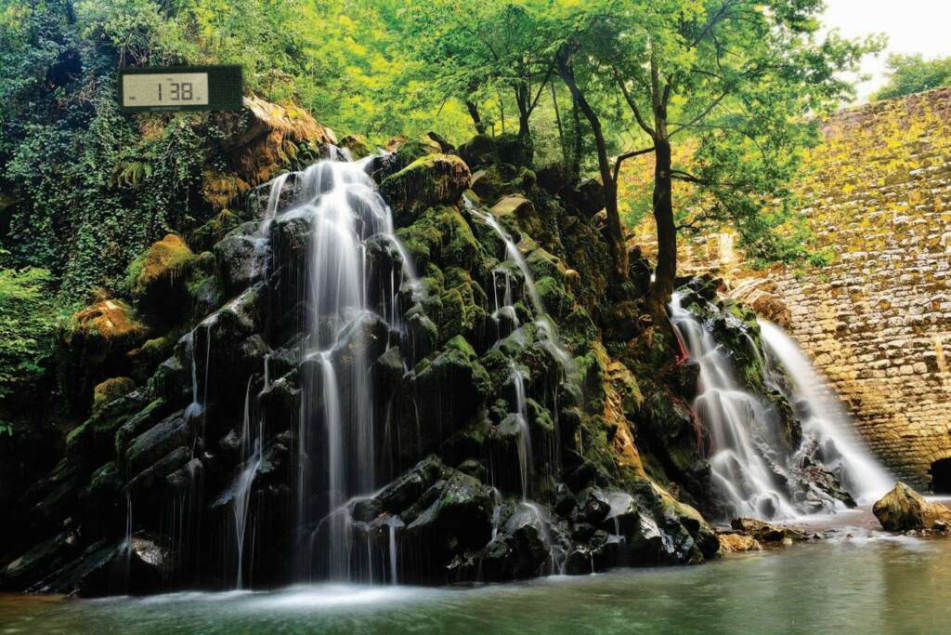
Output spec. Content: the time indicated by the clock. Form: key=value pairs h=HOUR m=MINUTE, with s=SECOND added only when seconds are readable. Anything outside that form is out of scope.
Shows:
h=1 m=38
